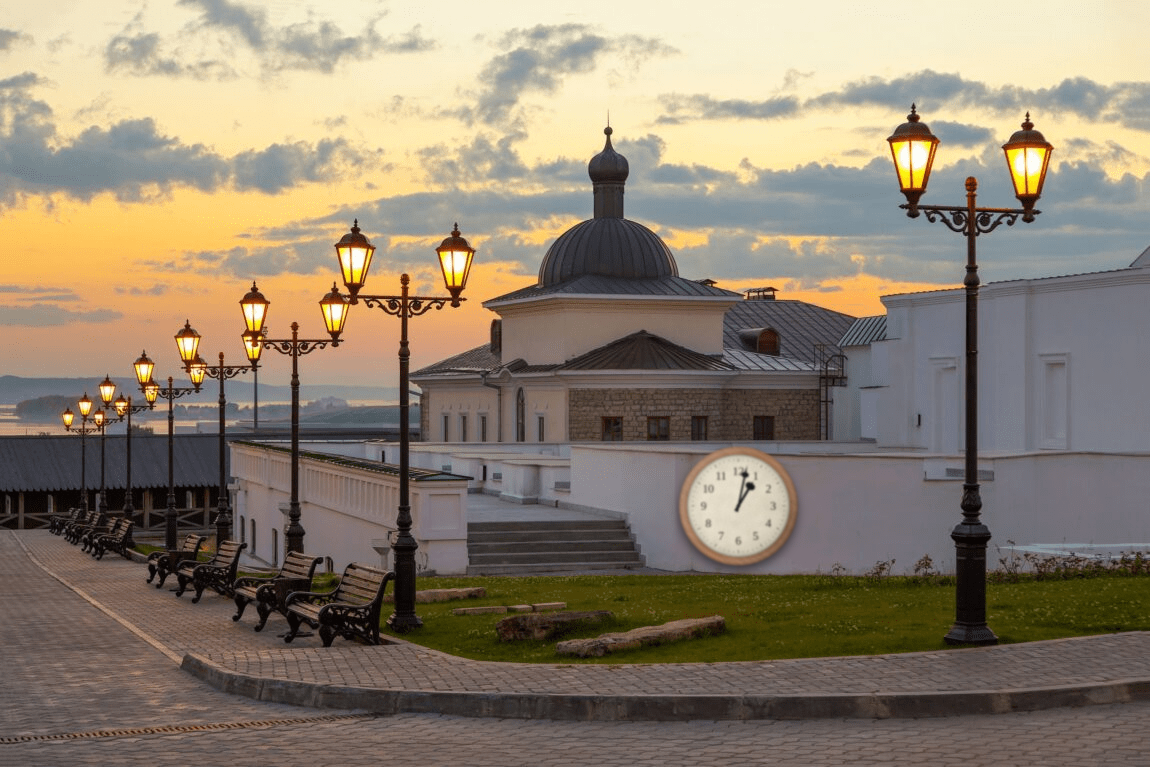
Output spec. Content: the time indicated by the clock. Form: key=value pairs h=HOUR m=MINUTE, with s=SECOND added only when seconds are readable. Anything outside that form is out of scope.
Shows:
h=1 m=2
